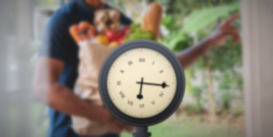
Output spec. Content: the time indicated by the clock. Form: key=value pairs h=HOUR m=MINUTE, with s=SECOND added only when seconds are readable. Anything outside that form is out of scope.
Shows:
h=6 m=16
